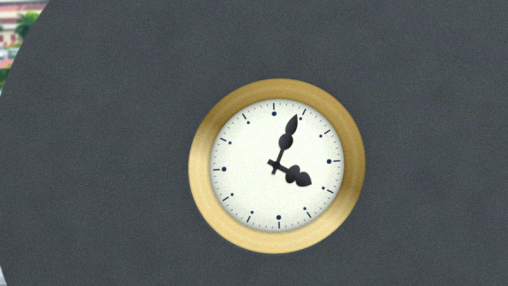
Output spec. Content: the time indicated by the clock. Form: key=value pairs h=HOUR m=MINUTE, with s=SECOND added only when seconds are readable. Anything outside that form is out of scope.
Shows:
h=4 m=4
